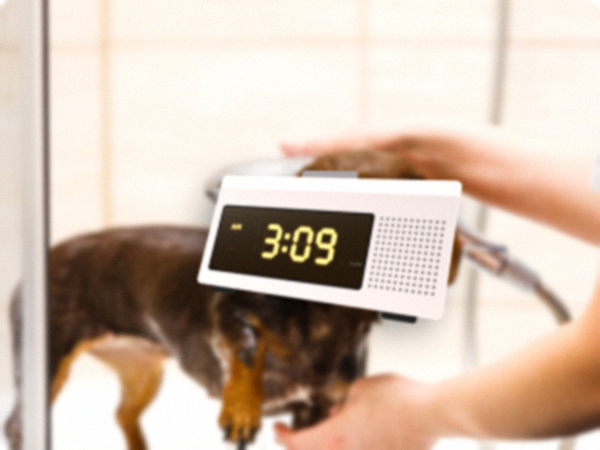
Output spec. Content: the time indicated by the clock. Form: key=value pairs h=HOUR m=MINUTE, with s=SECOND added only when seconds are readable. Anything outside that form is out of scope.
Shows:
h=3 m=9
